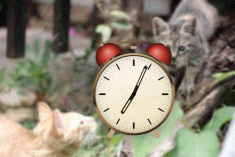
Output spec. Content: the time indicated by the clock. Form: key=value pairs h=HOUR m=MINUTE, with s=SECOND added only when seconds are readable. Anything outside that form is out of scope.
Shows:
h=7 m=4
